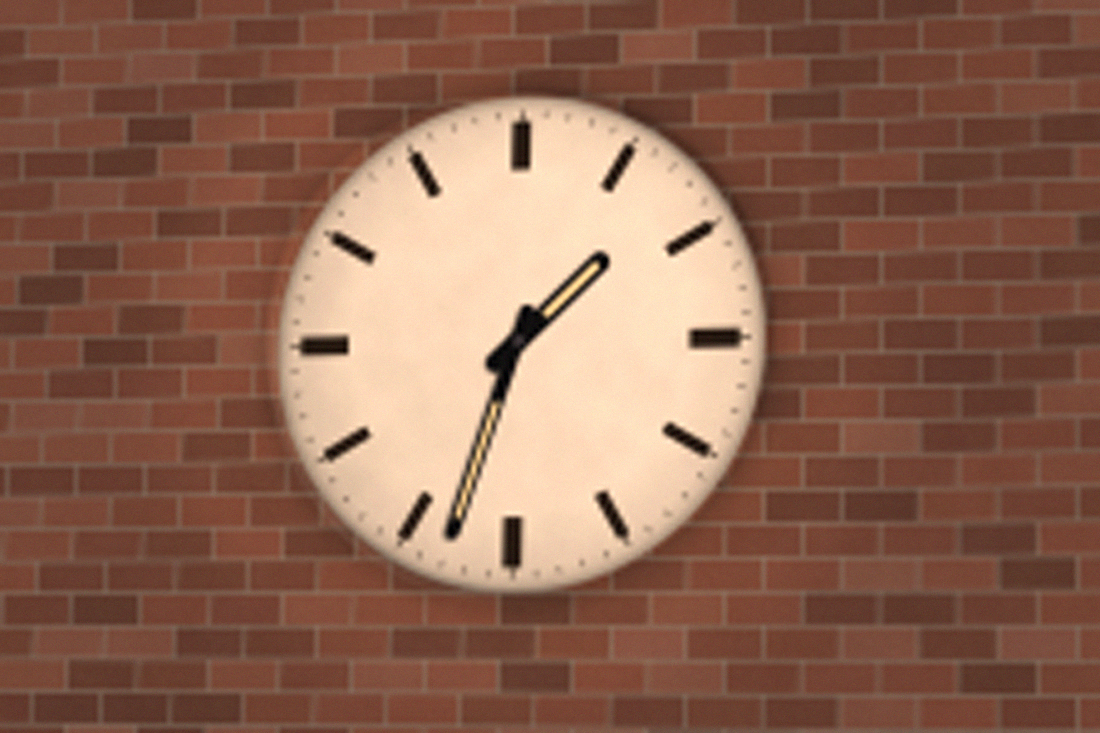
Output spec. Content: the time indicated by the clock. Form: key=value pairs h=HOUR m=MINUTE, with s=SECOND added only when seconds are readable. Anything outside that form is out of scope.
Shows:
h=1 m=33
